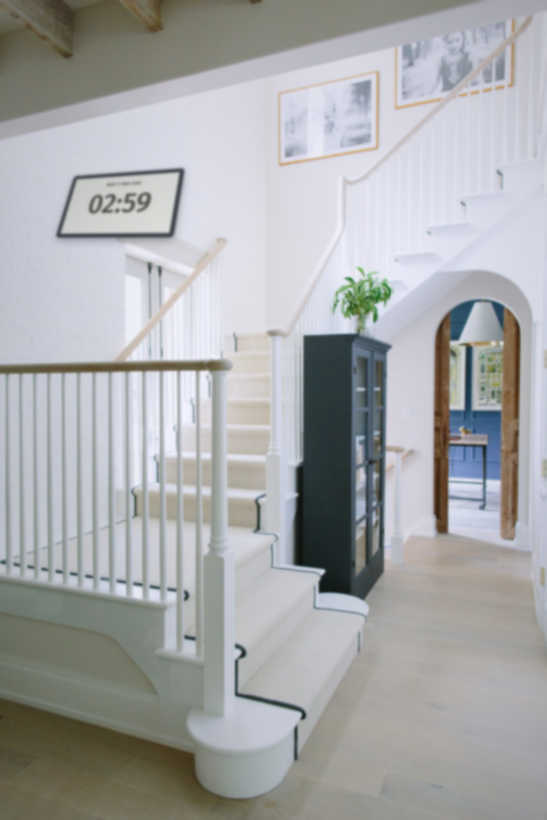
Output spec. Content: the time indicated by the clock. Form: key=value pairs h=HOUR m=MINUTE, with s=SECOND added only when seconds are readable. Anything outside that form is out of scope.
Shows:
h=2 m=59
